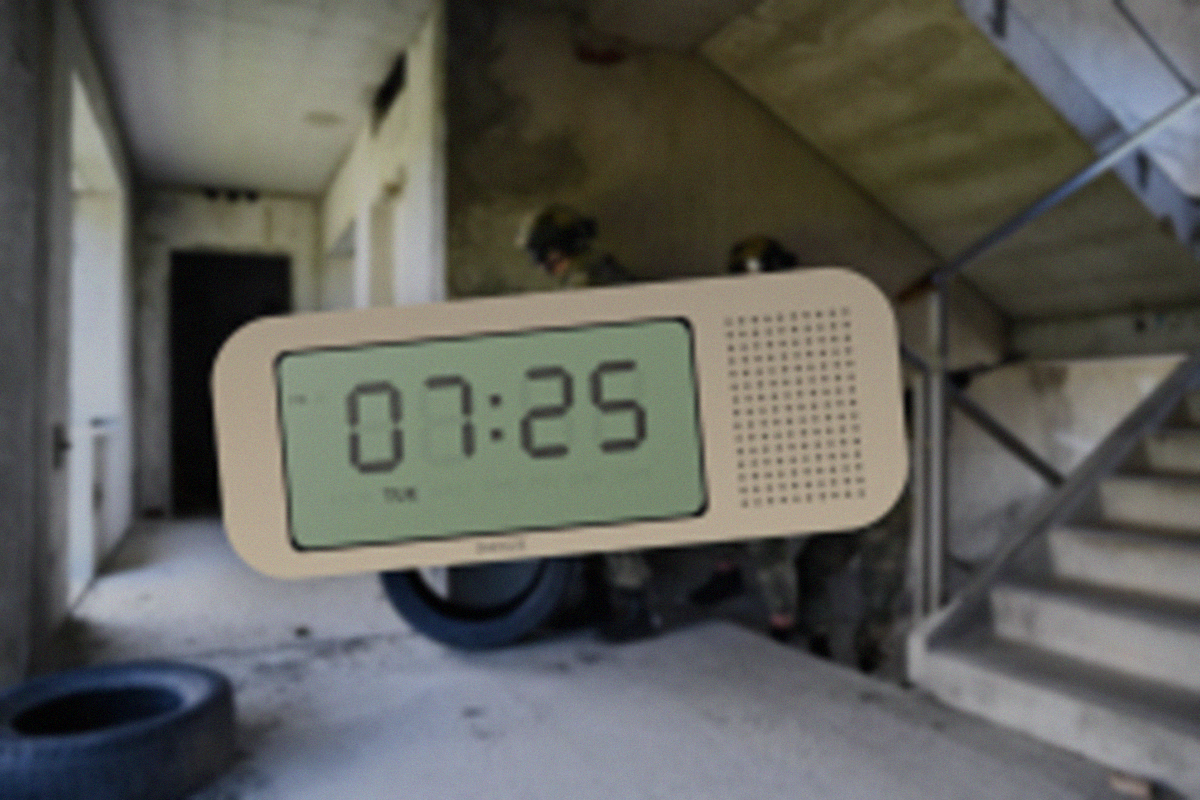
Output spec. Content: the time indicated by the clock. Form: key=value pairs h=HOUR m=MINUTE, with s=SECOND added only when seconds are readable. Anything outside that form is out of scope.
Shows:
h=7 m=25
